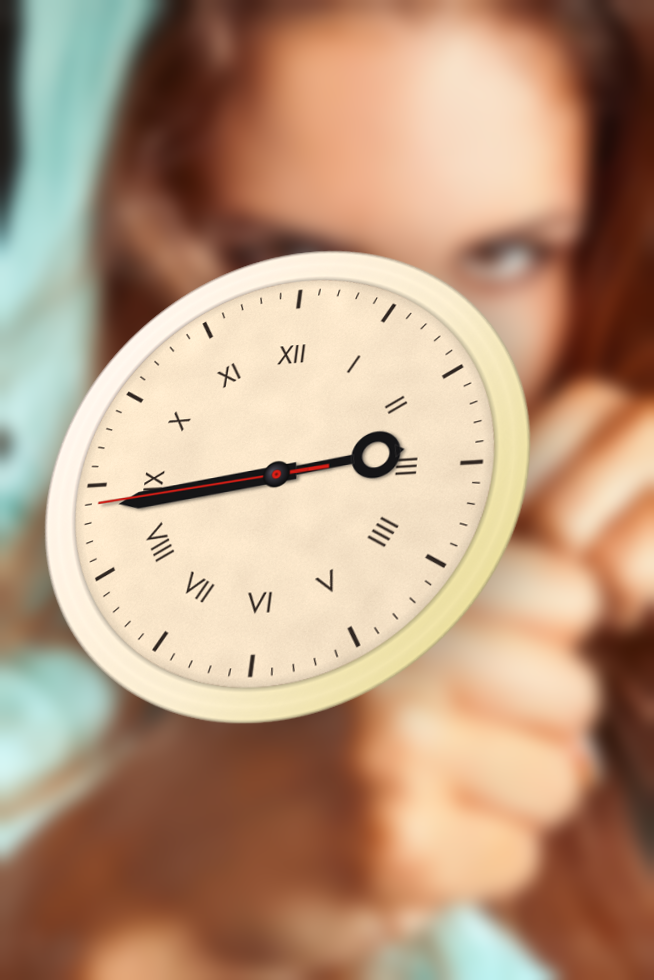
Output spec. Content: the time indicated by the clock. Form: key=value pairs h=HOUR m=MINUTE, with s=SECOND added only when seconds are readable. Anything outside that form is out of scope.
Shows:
h=2 m=43 s=44
